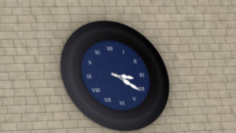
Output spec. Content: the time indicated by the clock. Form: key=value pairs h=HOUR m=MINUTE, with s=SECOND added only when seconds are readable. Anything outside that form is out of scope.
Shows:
h=3 m=21
